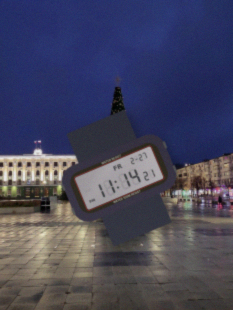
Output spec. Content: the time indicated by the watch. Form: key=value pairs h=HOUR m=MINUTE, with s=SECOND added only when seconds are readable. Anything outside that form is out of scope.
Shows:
h=11 m=14 s=21
